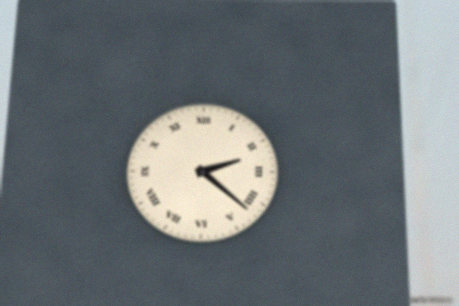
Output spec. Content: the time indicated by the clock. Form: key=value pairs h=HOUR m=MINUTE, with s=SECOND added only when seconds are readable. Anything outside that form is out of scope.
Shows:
h=2 m=22
